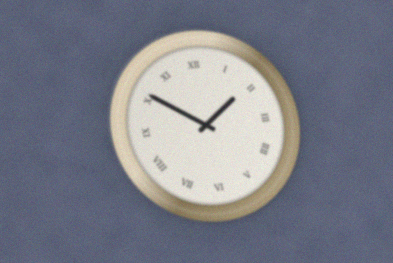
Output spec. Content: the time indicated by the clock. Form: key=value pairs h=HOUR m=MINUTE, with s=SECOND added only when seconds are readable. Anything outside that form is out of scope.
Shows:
h=1 m=51
